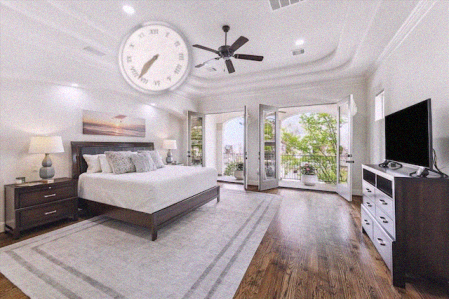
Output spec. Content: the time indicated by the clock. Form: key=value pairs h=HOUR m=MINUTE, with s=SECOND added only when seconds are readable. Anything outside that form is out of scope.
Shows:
h=7 m=37
